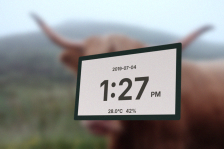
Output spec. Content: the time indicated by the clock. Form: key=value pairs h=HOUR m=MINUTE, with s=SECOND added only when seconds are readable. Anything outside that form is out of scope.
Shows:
h=1 m=27
